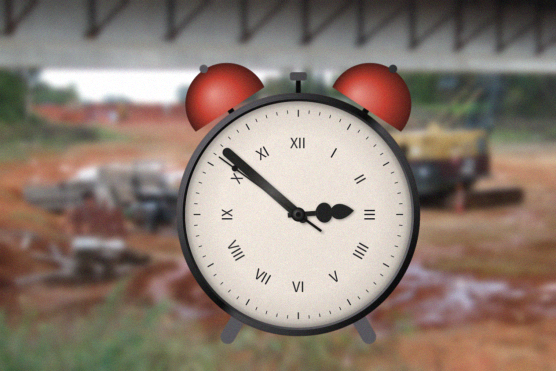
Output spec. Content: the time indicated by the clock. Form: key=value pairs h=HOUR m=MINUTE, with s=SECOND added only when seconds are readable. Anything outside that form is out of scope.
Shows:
h=2 m=51 s=51
